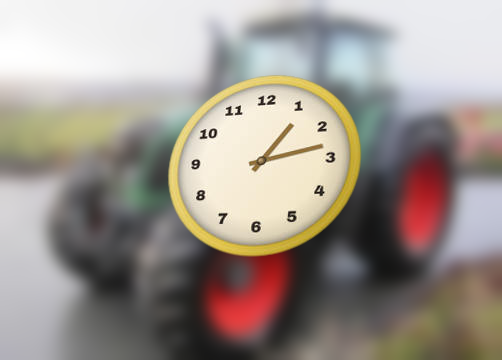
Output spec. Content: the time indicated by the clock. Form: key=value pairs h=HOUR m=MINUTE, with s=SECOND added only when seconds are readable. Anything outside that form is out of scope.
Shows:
h=1 m=13
